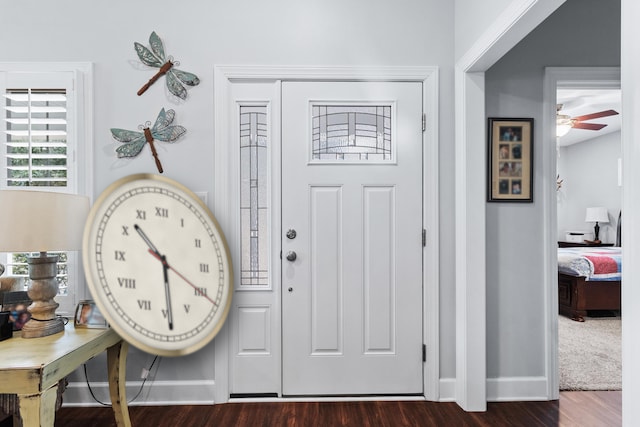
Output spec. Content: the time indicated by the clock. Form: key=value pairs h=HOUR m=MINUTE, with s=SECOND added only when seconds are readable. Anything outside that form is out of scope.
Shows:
h=10 m=29 s=20
